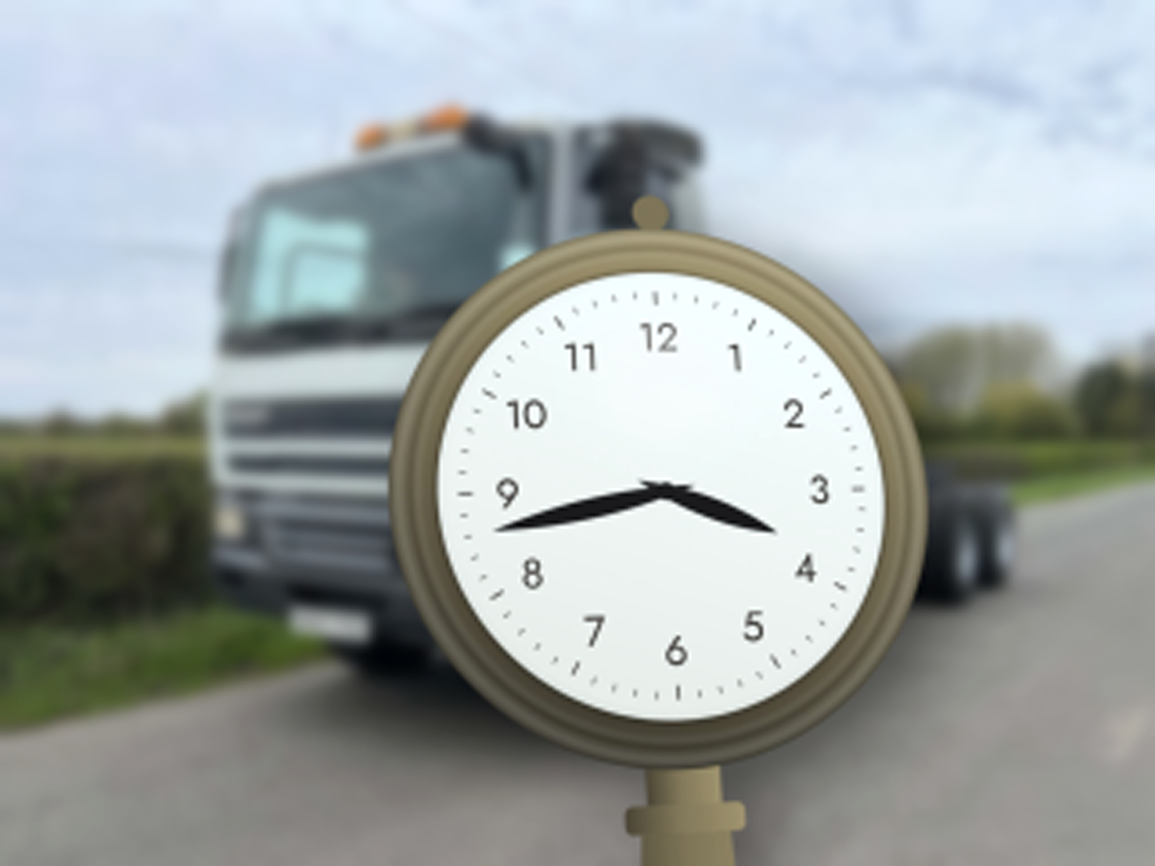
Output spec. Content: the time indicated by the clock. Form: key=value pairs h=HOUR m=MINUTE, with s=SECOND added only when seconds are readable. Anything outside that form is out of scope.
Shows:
h=3 m=43
